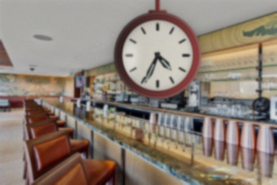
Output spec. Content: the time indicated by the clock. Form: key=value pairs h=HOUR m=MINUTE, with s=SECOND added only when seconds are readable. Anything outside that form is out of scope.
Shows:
h=4 m=34
